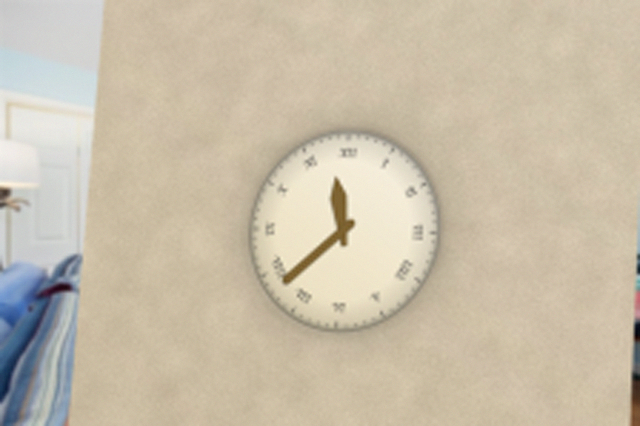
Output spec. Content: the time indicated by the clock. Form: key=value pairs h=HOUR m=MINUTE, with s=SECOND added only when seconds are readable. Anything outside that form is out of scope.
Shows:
h=11 m=38
